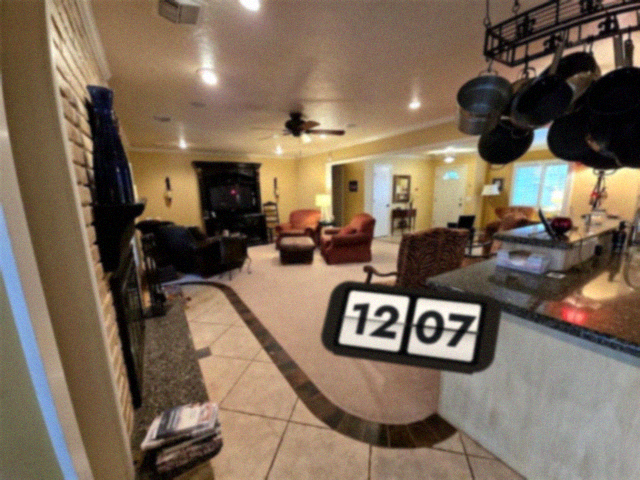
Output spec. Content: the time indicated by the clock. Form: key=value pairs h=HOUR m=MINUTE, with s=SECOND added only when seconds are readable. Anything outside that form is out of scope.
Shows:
h=12 m=7
